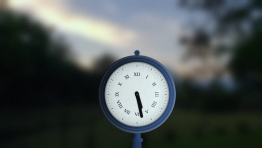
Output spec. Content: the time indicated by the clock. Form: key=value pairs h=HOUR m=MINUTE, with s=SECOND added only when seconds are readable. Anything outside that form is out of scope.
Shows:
h=5 m=28
